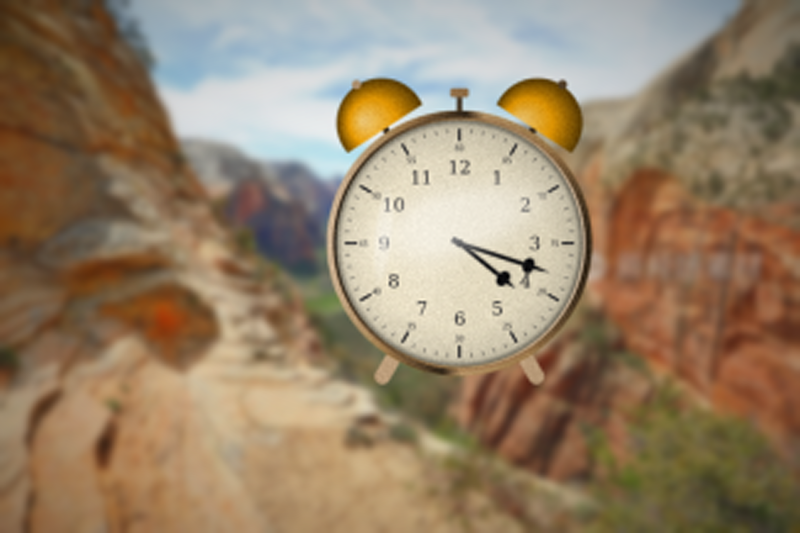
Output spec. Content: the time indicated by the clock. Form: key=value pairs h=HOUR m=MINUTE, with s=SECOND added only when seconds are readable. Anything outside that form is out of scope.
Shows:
h=4 m=18
